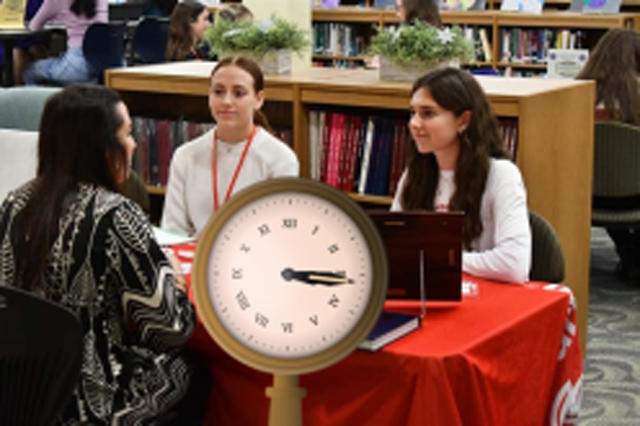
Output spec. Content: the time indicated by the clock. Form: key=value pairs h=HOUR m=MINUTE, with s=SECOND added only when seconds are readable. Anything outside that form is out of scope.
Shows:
h=3 m=16
